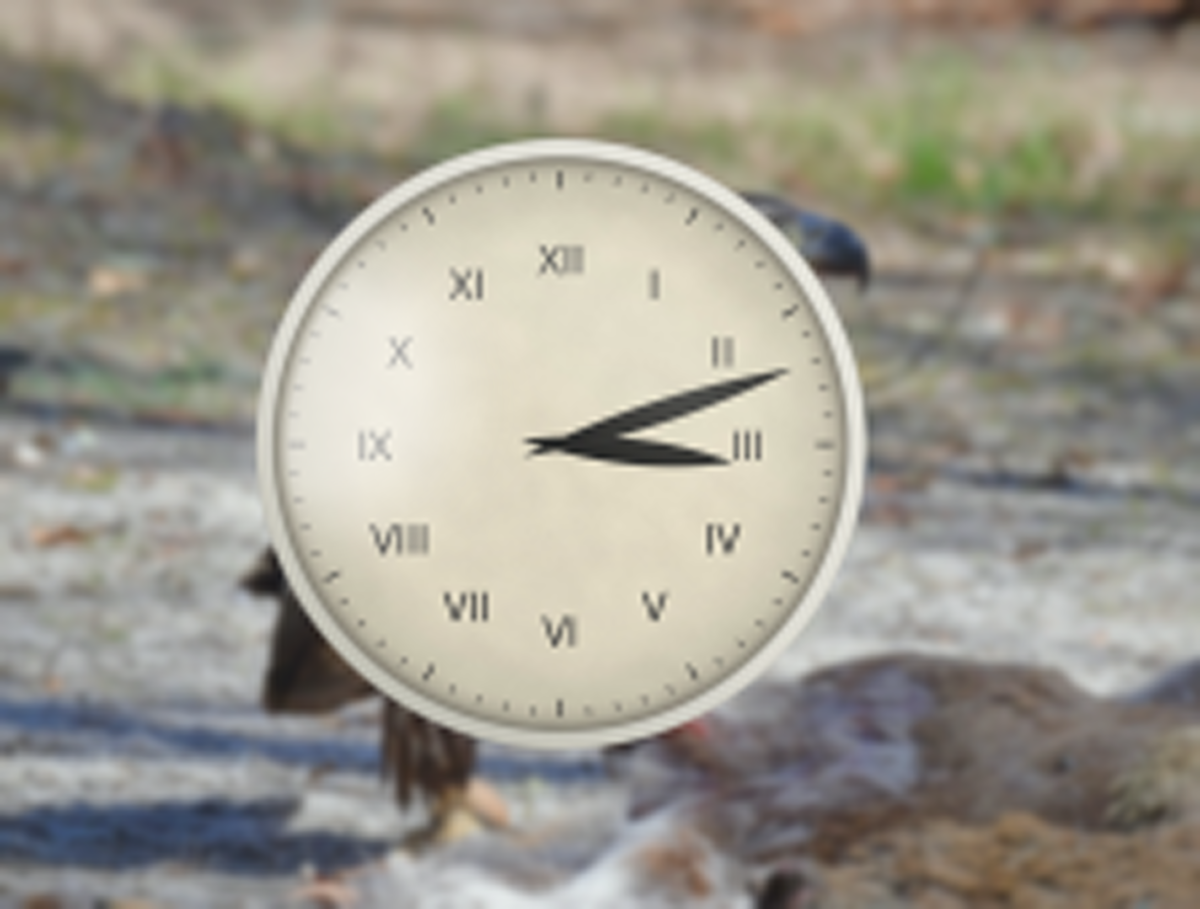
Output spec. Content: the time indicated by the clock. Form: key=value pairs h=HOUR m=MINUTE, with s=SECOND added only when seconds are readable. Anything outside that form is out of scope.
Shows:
h=3 m=12
